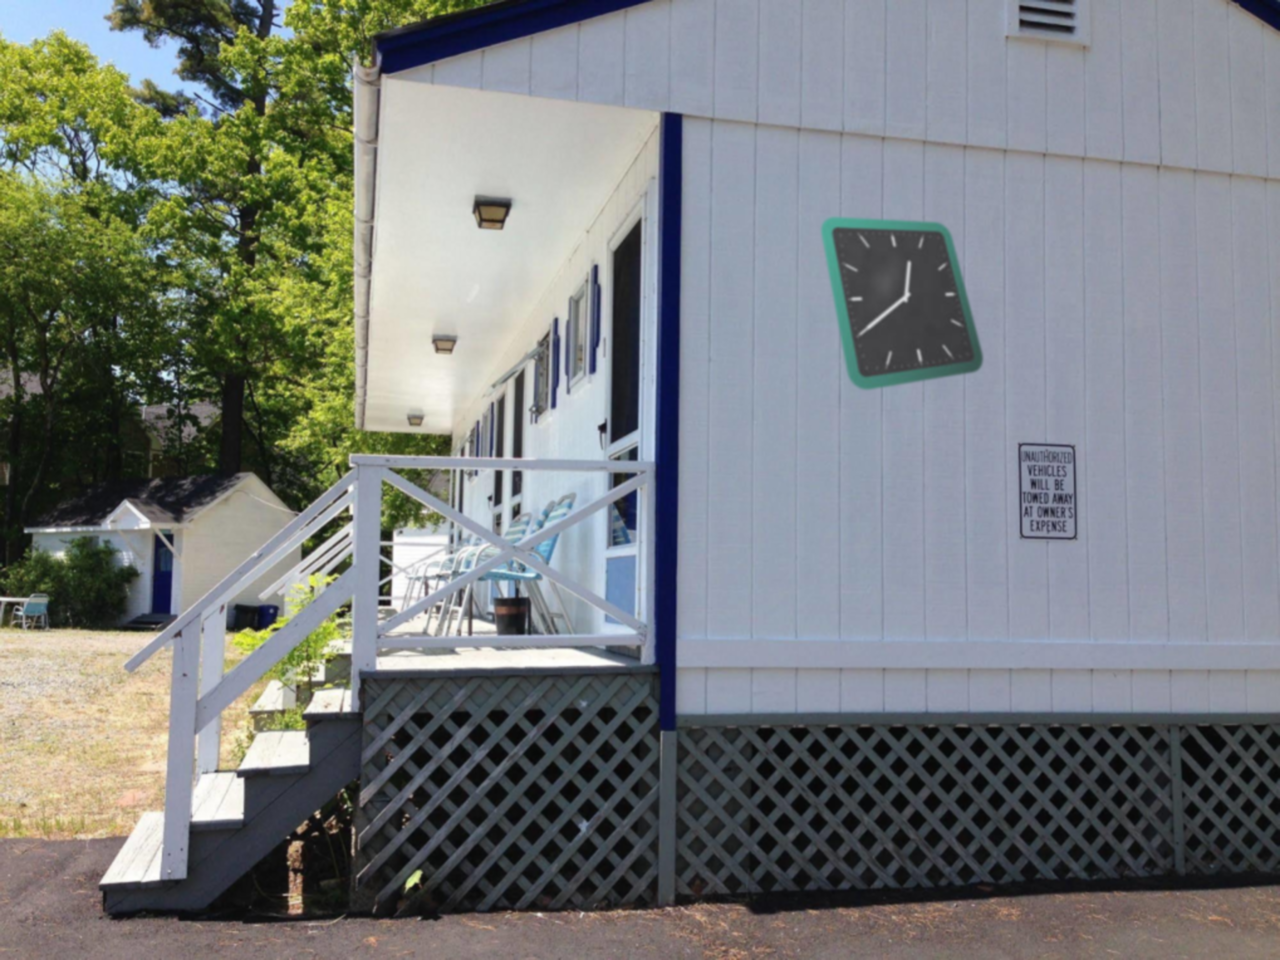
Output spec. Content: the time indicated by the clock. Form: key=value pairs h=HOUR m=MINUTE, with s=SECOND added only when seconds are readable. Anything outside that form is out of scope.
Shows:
h=12 m=40
